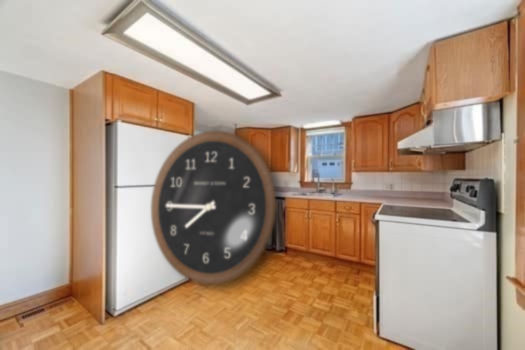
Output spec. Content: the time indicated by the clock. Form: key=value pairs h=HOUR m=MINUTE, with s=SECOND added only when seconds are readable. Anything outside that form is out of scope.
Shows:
h=7 m=45
